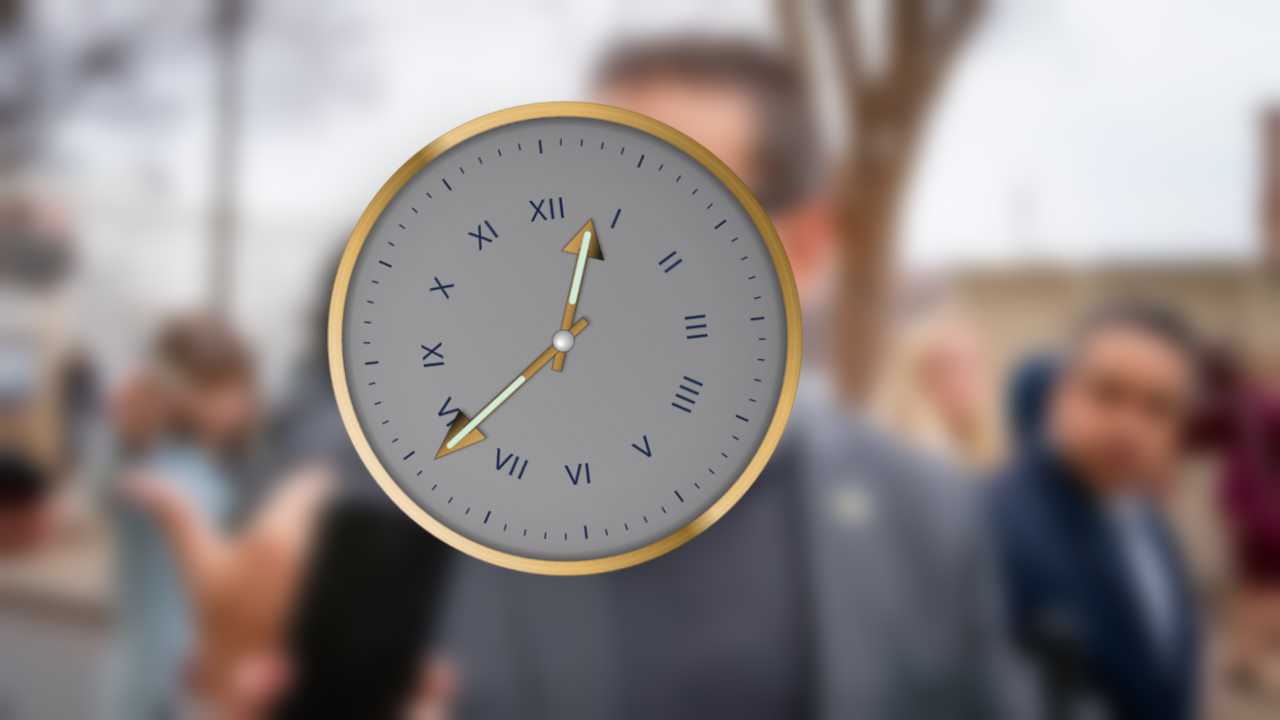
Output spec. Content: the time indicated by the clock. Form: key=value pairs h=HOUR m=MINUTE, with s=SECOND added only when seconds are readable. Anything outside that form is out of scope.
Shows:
h=12 m=39
